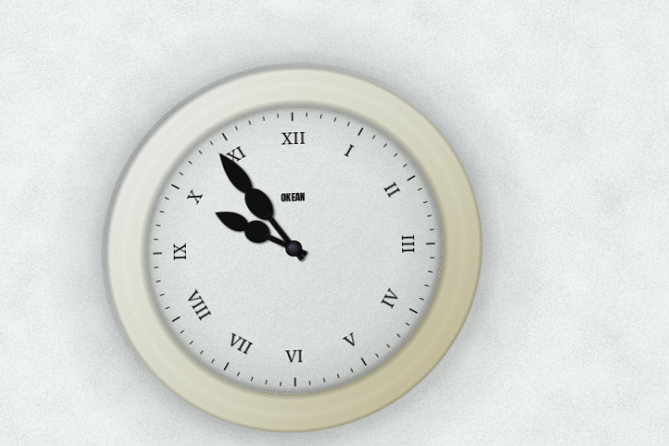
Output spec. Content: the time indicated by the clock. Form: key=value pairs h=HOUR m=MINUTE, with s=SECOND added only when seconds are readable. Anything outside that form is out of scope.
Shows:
h=9 m=54
